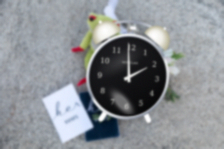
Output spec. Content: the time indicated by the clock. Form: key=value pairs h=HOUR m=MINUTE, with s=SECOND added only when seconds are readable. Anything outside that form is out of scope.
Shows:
h=1 m=59
